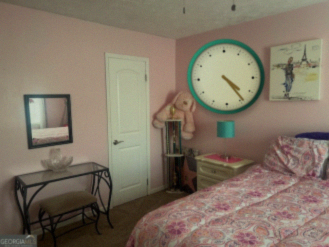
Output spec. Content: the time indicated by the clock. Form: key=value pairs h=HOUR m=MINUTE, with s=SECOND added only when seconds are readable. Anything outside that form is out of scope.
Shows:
h=4 m=24
